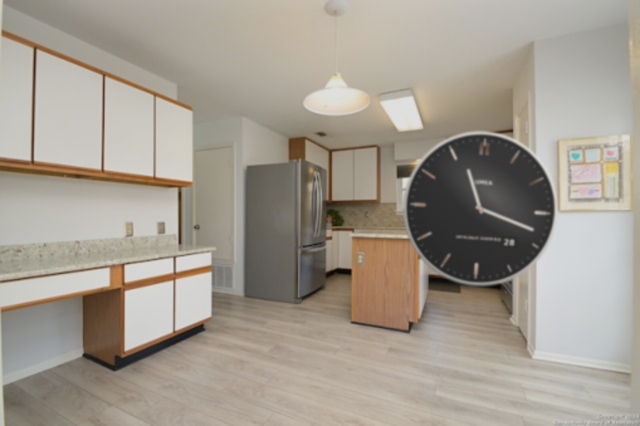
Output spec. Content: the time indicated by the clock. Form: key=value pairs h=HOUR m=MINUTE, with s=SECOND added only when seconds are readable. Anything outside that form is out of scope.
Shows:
h=11 m=18
